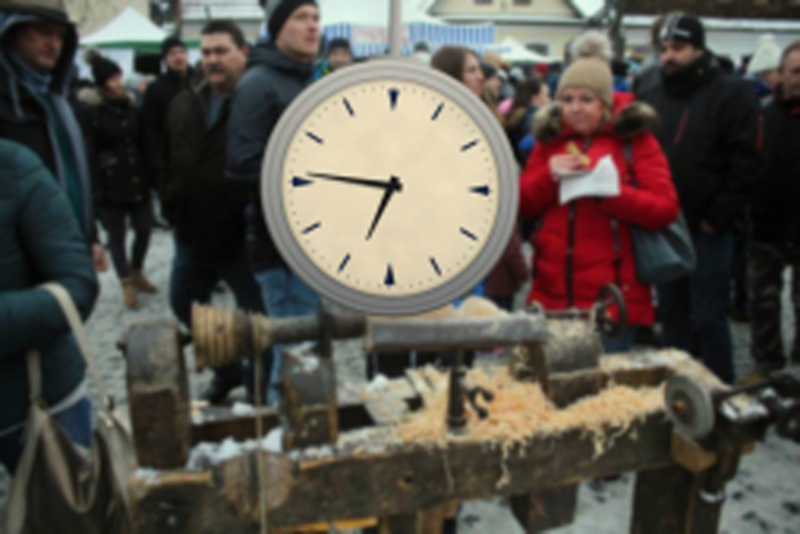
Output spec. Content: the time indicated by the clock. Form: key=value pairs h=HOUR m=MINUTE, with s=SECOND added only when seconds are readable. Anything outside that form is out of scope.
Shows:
h=6 m=46
